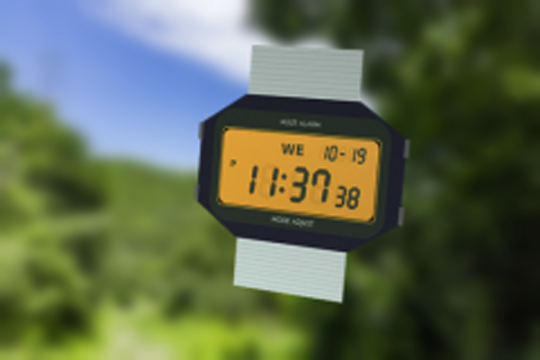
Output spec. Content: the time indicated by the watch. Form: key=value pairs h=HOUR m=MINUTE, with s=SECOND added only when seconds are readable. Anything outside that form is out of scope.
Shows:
h=11 m=37 s=38
